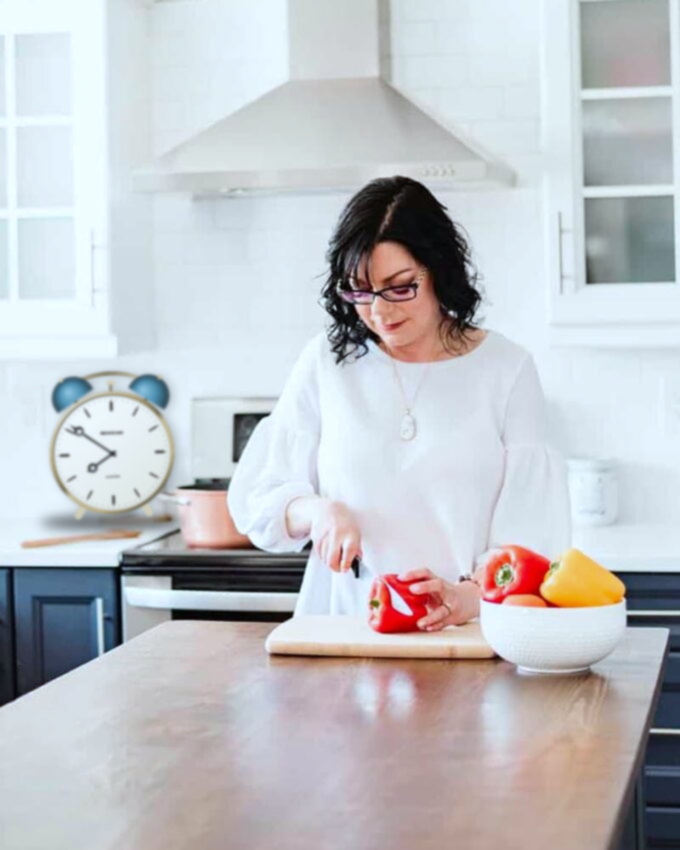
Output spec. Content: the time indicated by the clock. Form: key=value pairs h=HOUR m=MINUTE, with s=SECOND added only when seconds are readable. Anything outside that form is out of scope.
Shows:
h=7 m=51
